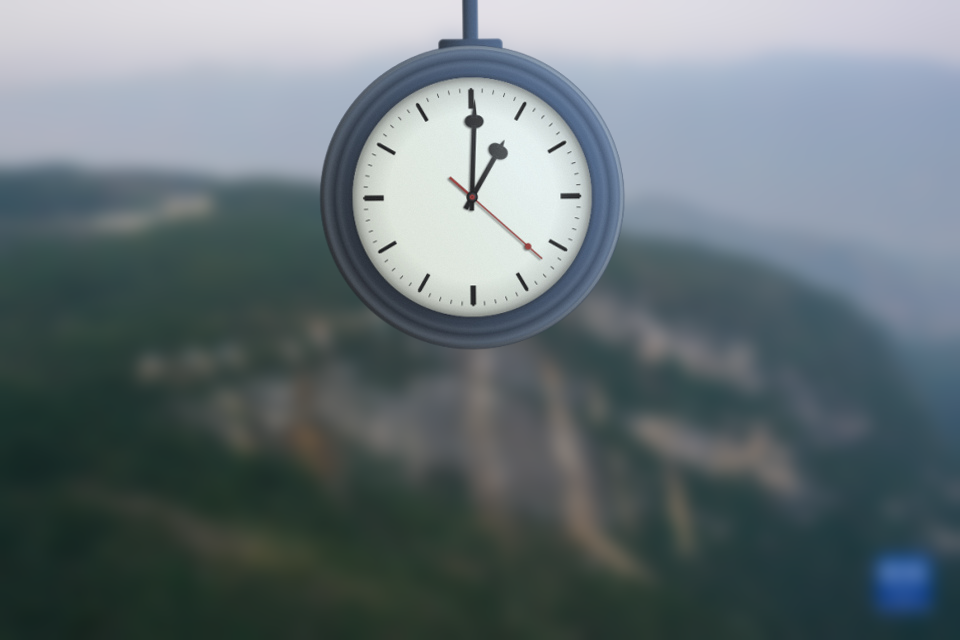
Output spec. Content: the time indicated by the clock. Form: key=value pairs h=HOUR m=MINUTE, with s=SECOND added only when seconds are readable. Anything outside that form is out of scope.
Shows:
h=1 m=0 s=22
